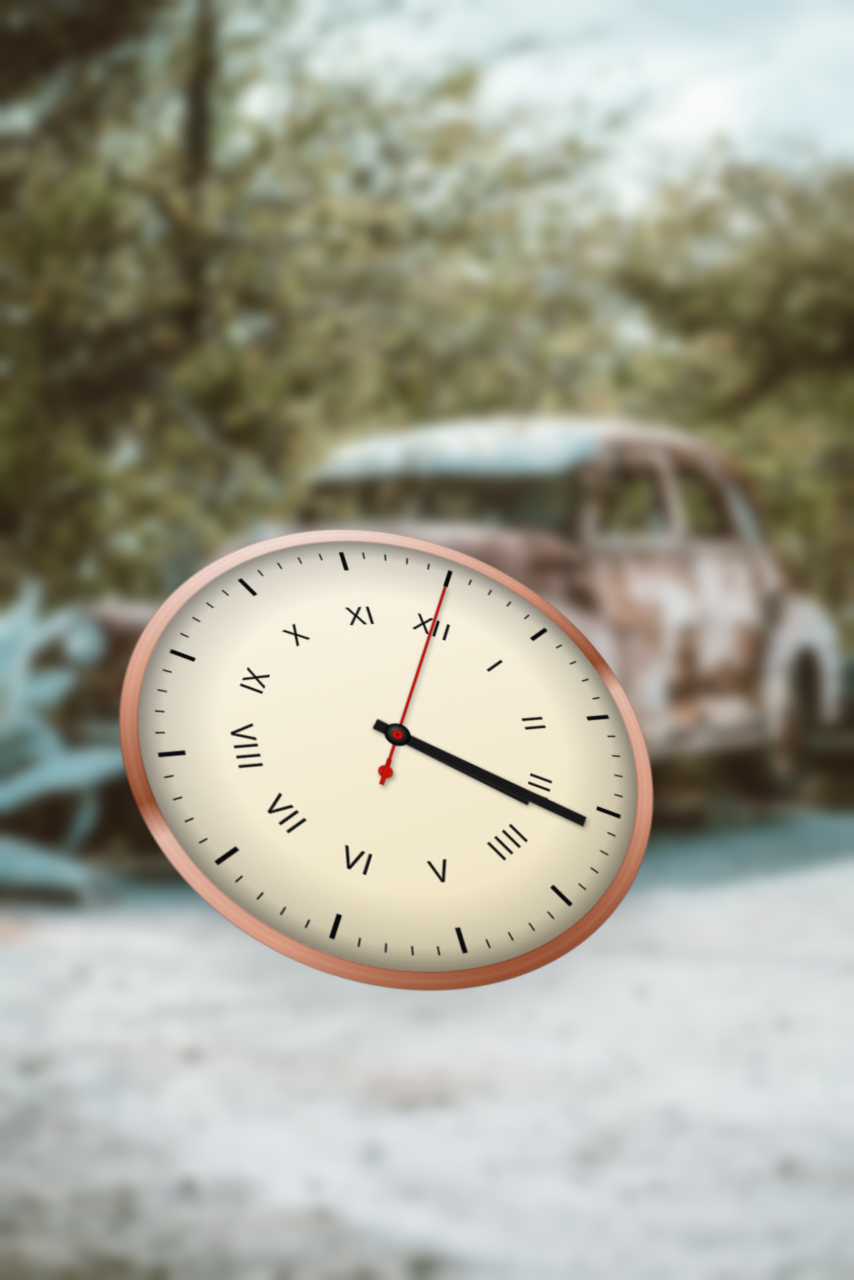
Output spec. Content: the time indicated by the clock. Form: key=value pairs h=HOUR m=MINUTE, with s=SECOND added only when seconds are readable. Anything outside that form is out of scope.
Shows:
h=3 m=16 s=0
